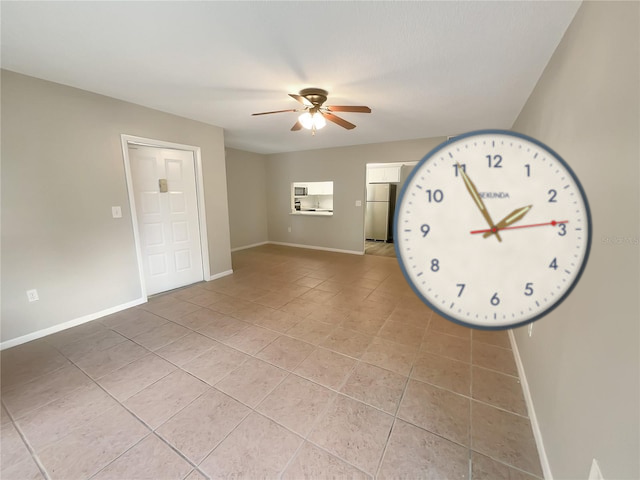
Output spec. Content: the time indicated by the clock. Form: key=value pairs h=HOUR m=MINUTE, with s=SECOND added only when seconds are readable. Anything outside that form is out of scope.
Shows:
h=1 m=55 s=14
